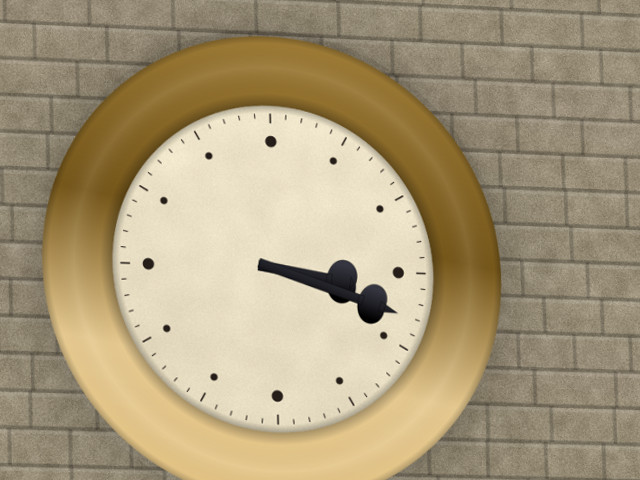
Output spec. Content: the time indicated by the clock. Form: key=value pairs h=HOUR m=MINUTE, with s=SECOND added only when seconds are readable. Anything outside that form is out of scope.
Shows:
h=3 m=18
